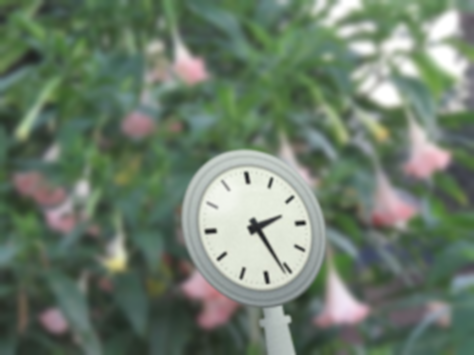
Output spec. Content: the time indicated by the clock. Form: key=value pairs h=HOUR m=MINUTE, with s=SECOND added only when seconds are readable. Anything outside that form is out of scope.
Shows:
h=2 m=26
